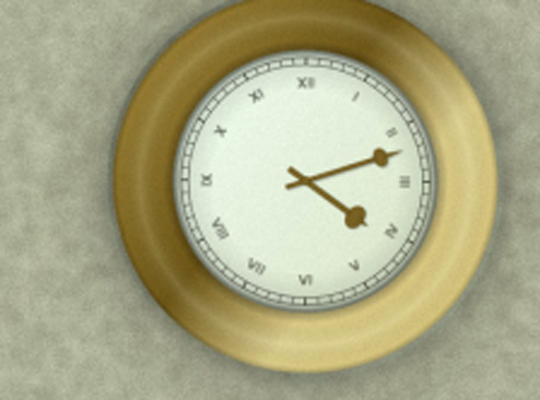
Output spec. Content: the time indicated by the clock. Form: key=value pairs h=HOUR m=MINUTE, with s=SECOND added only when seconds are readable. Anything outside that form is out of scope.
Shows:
h=4 m=12
